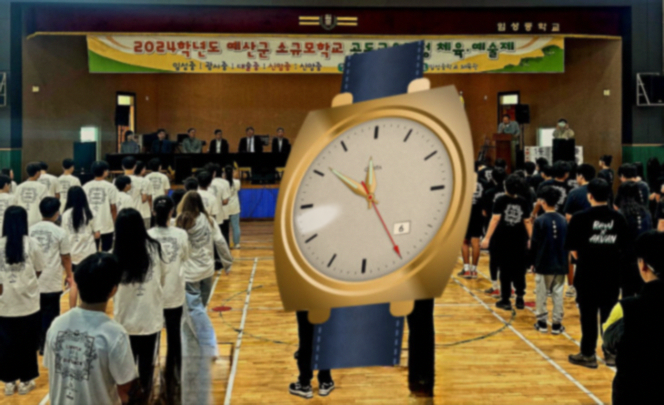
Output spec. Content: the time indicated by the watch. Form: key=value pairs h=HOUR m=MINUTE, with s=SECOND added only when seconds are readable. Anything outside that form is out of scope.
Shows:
h=11 m=51 s=25
